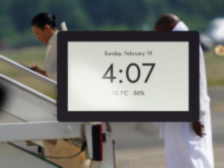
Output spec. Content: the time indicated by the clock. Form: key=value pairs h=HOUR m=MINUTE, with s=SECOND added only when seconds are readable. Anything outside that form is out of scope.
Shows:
h=4 m=7
